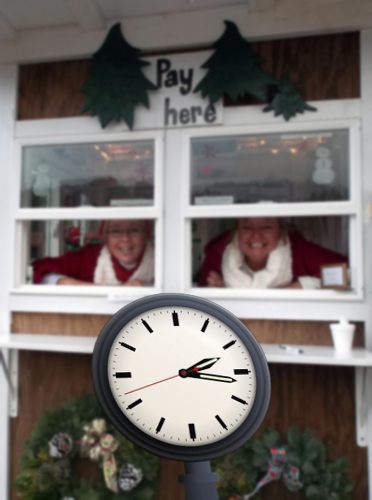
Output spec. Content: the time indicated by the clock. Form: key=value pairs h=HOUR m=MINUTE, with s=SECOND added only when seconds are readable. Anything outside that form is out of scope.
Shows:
h=2 m=16 s=42
